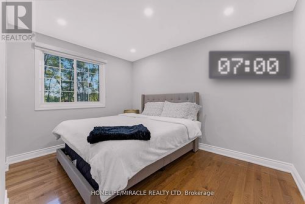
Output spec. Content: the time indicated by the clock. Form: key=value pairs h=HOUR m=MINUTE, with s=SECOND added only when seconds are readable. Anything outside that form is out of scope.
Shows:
h=7 m=0
